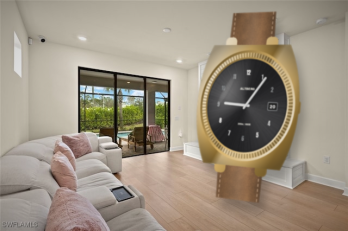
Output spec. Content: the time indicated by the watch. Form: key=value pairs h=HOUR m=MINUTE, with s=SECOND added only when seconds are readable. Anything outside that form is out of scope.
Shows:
h=9 m=6
